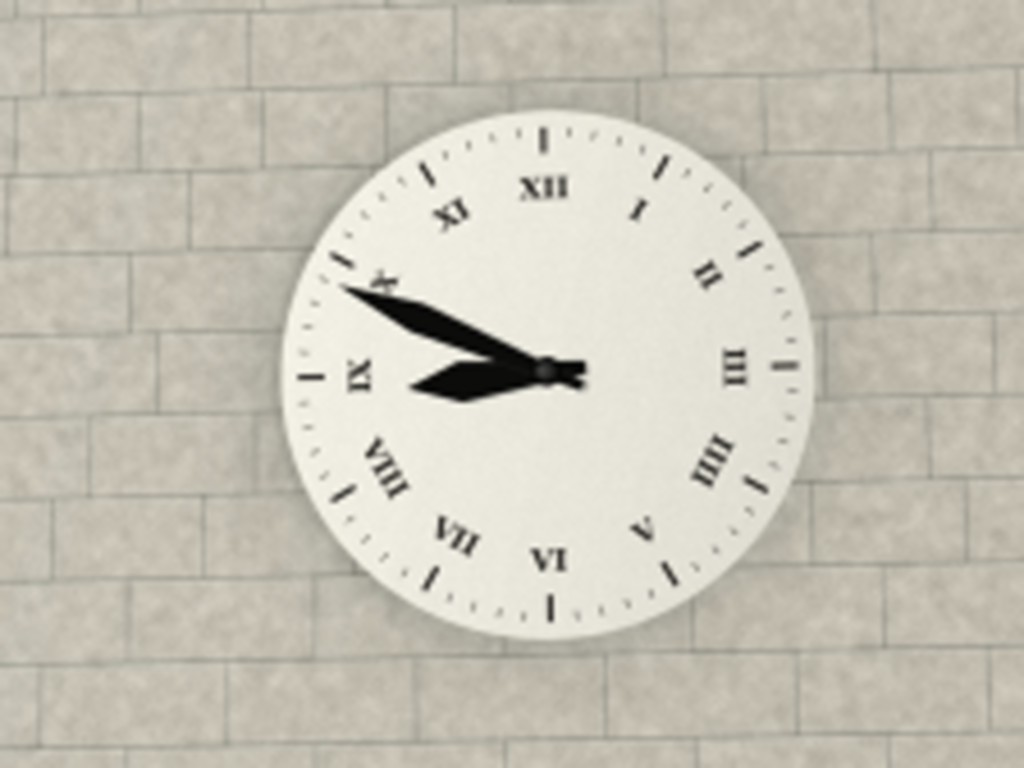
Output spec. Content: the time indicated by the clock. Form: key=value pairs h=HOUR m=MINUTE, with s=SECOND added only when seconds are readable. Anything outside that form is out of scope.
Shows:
h=8 m=49
